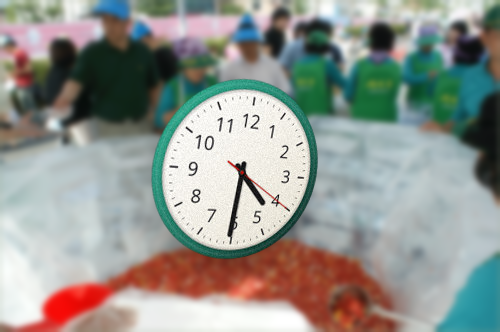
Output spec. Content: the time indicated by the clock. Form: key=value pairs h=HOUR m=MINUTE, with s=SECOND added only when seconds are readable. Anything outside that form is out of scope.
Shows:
h=4 m=30 s=20
